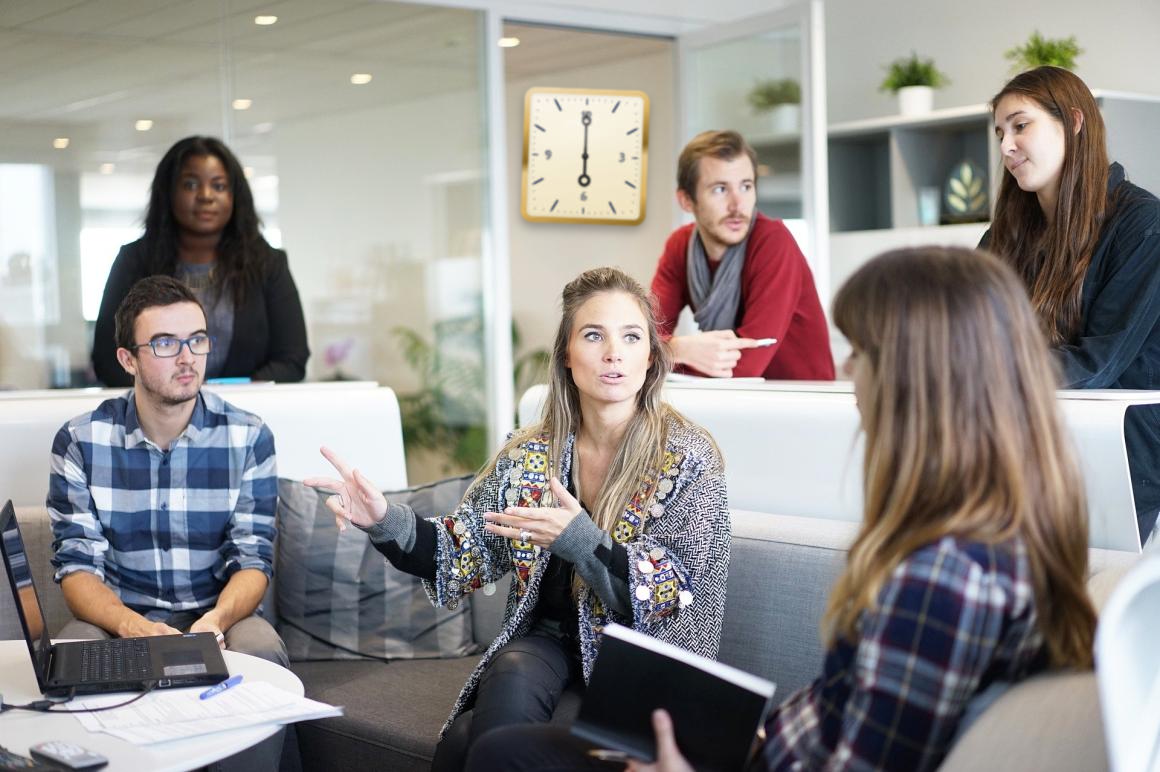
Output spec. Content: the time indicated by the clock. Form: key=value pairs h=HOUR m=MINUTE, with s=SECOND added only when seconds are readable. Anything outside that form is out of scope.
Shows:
h=6 m=0
